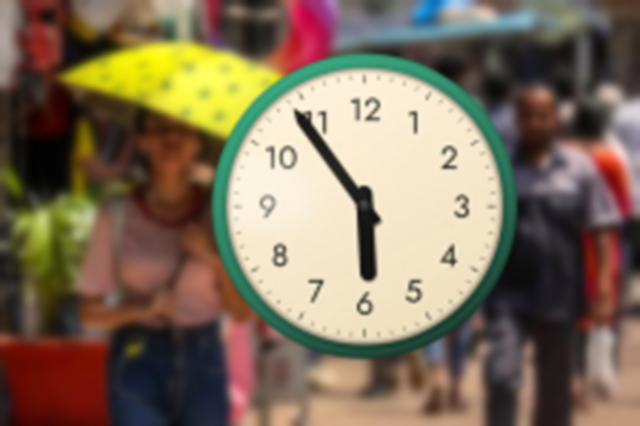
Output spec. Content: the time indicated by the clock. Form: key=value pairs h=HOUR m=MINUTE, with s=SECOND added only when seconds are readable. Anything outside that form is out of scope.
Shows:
h=5 m=54
